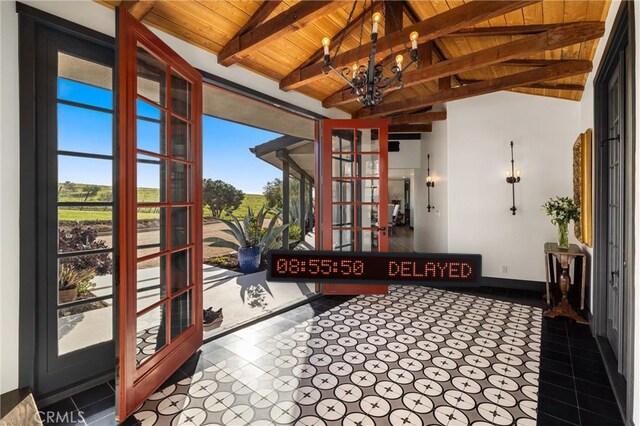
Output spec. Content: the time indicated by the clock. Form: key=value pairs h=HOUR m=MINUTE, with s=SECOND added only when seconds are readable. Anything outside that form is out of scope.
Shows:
h=8 m=55 s=50
